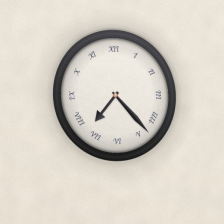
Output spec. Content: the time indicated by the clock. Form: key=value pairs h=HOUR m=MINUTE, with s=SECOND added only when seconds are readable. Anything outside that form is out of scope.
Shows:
h=7 m=23
